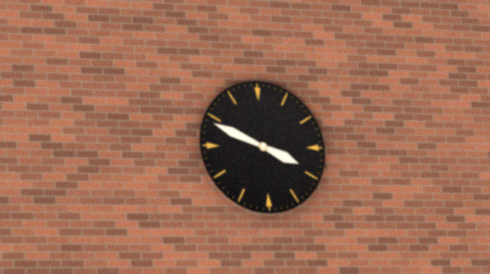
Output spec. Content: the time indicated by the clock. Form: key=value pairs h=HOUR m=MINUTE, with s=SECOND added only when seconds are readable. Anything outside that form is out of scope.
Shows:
h=3 m=49
